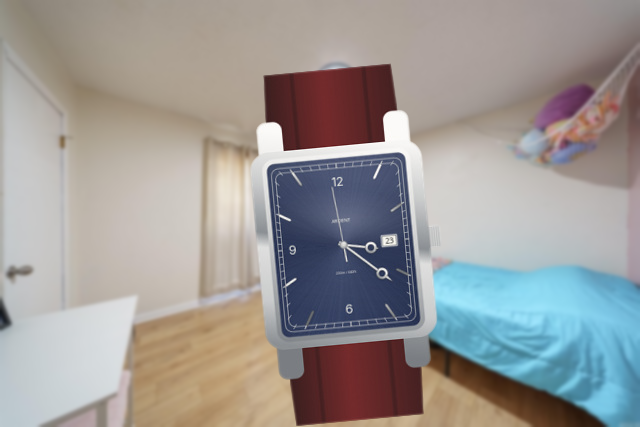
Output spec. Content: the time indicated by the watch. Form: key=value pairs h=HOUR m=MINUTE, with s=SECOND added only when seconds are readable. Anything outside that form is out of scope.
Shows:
h=3 m=21 s=59
